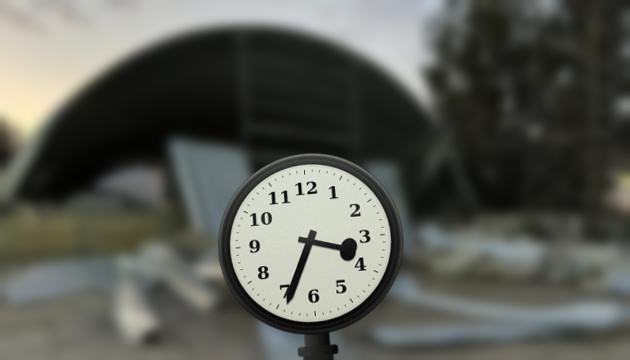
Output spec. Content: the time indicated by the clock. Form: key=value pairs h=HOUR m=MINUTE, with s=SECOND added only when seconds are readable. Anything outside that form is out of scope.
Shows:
h=3 m=34
